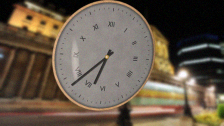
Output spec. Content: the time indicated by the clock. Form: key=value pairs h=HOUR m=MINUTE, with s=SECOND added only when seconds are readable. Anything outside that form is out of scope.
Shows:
h=6 m=38
